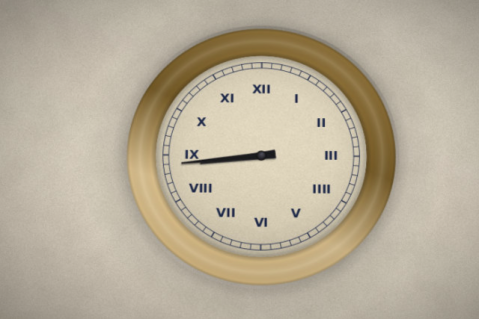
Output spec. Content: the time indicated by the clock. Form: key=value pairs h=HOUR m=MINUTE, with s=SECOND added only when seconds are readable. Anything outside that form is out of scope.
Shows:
h=8 m=44
